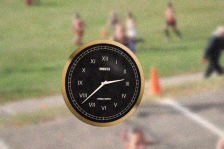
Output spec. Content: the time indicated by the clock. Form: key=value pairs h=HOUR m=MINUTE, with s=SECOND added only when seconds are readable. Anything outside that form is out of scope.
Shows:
h=2 m=38
